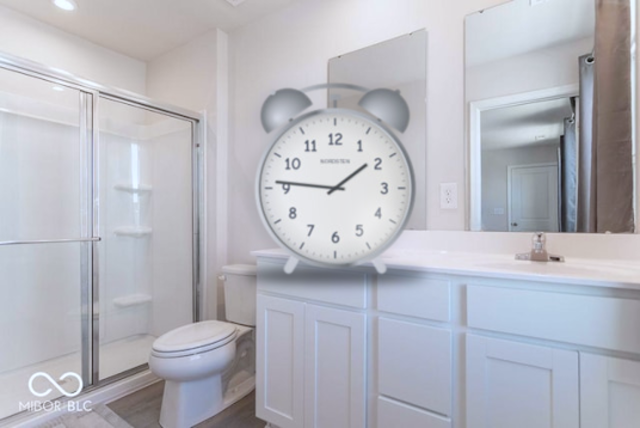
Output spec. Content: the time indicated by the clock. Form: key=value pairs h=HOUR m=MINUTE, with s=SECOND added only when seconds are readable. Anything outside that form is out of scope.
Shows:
h=1 m=46
